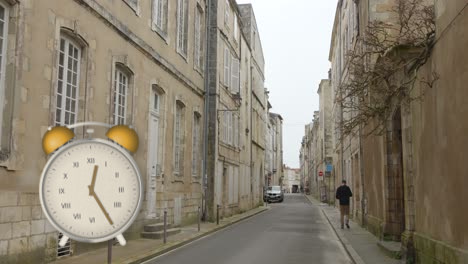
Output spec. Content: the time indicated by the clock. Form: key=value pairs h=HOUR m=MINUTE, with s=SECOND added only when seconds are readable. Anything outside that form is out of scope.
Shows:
h=12 m=25
